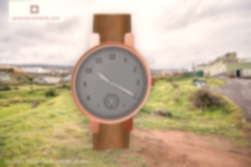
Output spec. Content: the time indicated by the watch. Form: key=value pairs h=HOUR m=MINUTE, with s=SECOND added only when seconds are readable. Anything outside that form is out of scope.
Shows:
h=10 m=20
